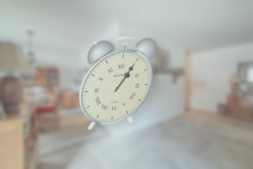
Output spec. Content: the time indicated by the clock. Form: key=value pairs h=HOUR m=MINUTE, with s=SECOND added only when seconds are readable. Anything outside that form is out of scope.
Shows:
h=1 m=5
